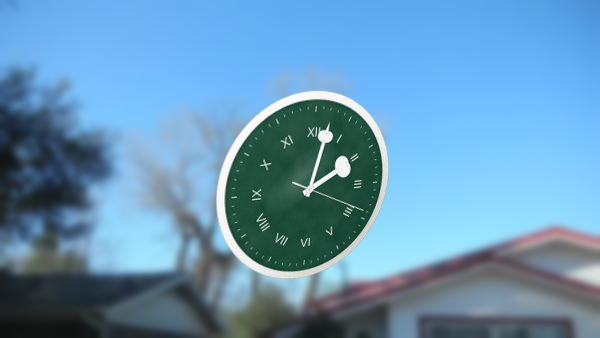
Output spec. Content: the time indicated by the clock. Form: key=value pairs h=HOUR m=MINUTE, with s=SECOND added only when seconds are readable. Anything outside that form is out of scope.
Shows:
h=2 m=2 s=19
